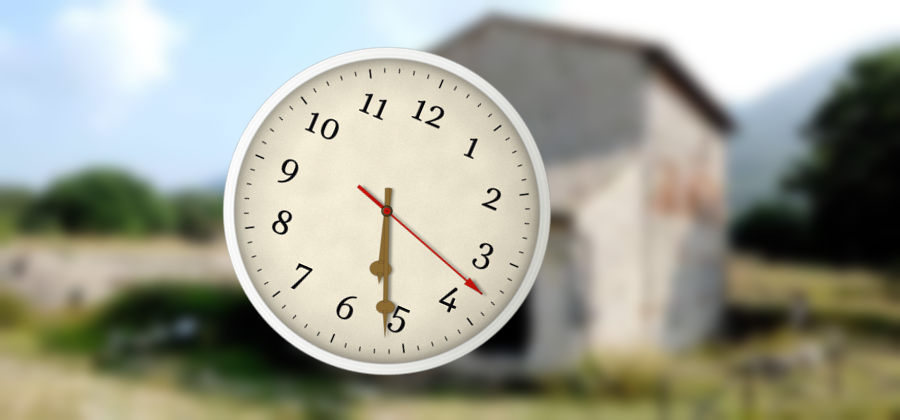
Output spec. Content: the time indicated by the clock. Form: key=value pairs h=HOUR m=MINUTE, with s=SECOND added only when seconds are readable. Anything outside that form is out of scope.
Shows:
h=5 m=26 s=18
